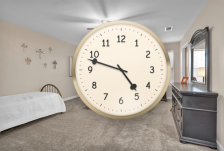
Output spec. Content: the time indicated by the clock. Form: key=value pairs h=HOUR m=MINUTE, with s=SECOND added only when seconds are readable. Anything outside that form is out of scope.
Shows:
h=4 m=48
